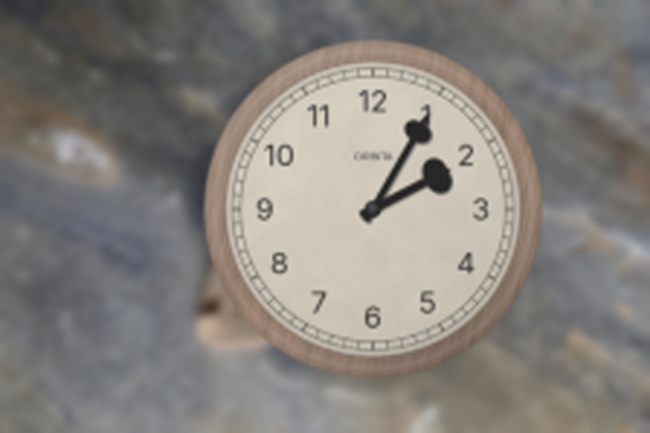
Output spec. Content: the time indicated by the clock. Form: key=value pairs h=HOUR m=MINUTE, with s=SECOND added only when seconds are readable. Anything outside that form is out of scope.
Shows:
h=2 m=5
